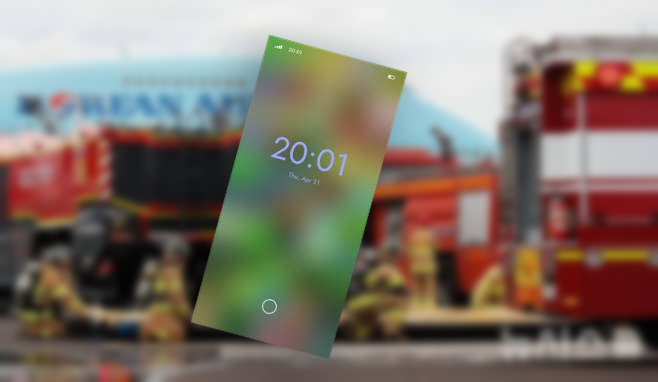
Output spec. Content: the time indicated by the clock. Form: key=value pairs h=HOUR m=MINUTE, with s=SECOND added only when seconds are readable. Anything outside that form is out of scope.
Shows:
h=20 m=1
